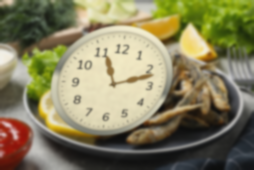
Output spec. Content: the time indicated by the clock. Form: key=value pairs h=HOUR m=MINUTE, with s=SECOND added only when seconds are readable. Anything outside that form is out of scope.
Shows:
h=11 m=12
